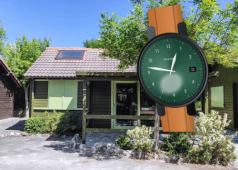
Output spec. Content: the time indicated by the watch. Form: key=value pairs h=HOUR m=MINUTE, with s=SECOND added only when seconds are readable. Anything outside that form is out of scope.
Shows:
h=12 m=47
